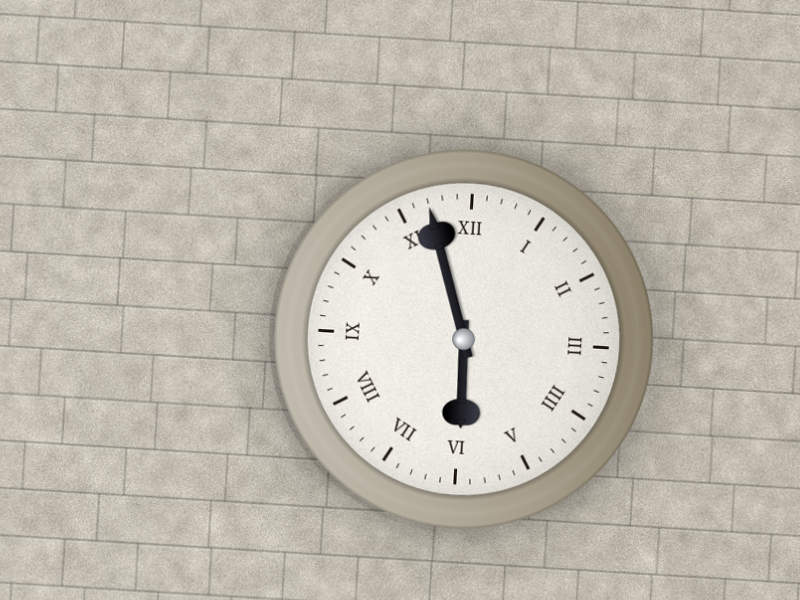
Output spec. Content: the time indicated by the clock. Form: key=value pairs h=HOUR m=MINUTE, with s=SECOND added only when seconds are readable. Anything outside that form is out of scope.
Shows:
h=5 m=57
